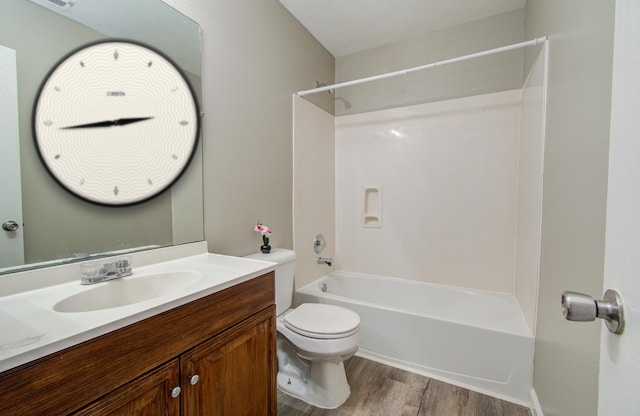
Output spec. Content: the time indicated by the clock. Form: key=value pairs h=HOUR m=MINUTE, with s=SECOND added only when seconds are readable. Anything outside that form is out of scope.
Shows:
h=2 m=44
